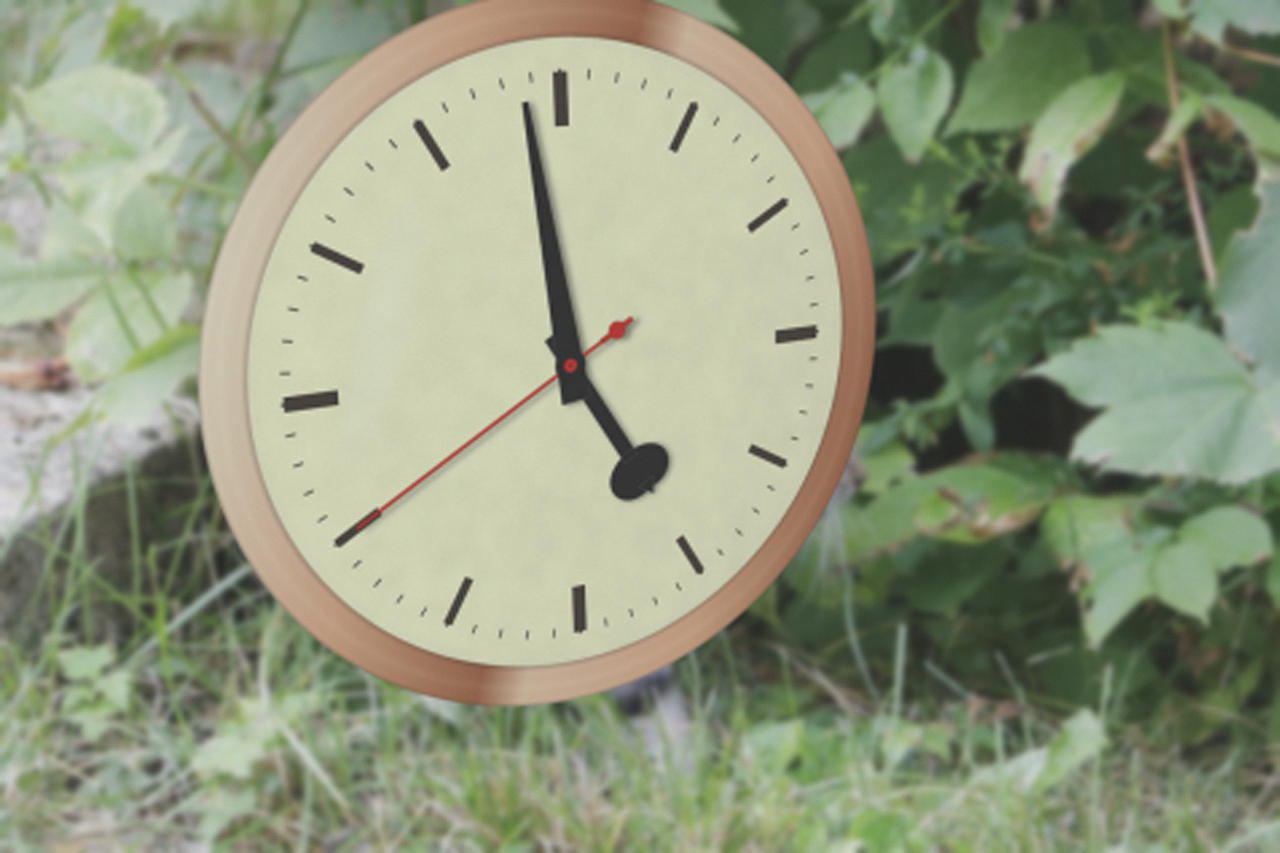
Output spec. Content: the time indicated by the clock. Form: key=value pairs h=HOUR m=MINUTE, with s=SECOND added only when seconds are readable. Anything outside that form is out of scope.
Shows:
h=4 m=58 s=40
